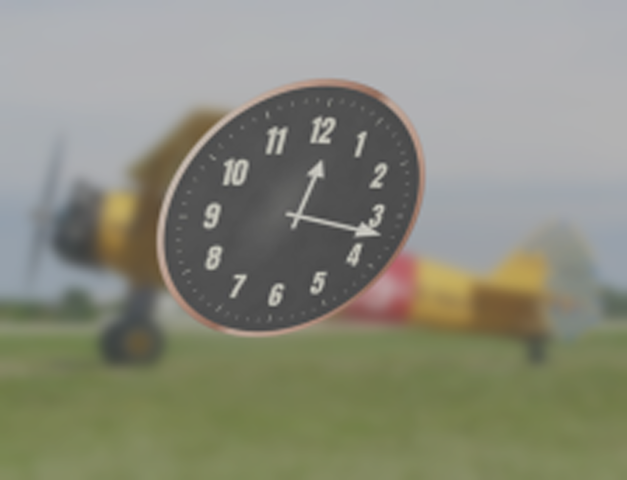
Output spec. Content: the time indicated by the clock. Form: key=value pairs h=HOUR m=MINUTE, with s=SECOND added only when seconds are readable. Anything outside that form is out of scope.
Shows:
h=12 m=17
